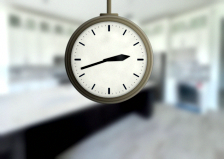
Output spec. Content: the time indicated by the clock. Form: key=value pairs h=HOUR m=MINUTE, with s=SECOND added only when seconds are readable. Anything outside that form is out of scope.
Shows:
h=2 m=42
